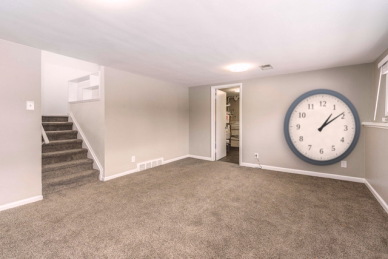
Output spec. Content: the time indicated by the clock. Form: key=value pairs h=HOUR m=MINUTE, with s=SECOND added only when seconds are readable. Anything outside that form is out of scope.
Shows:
h=1 m=9
